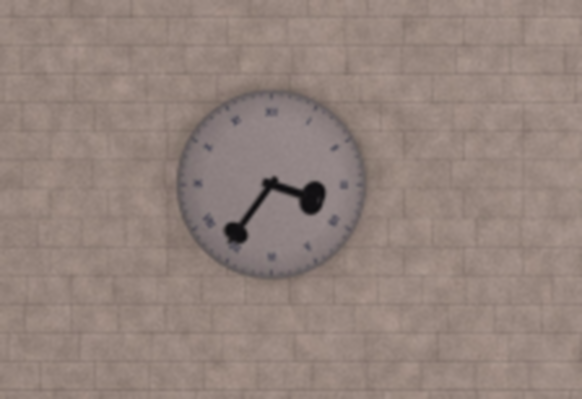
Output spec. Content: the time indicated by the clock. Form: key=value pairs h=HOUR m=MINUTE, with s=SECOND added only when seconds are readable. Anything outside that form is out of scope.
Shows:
h=3 m=36
